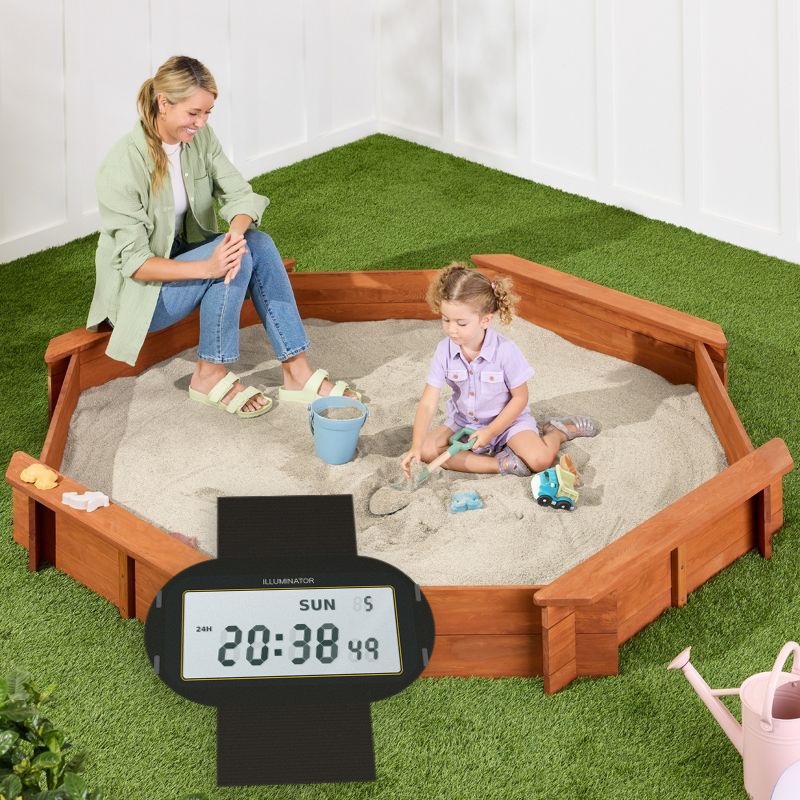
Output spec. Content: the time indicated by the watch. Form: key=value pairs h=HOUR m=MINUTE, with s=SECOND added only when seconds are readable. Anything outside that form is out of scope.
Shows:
h=20 m=38 s=49
